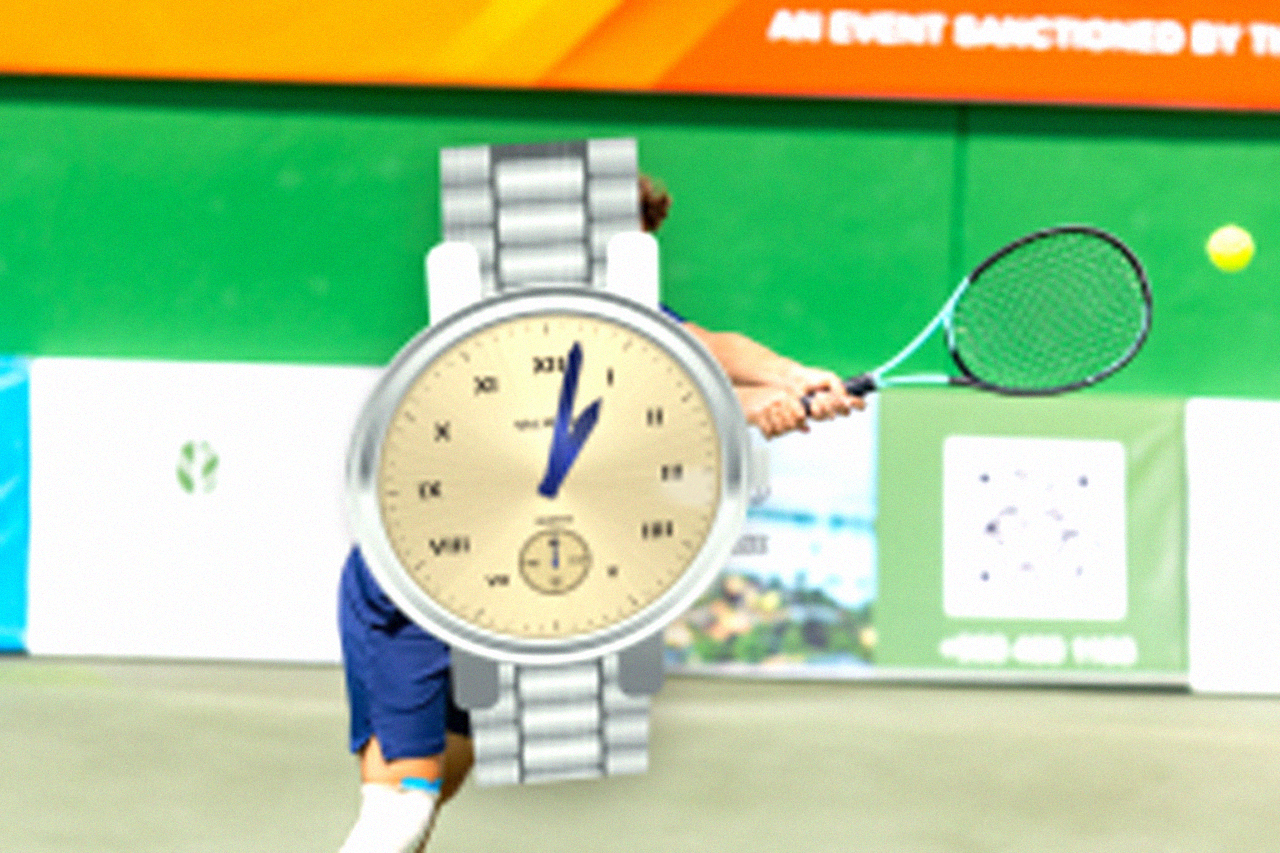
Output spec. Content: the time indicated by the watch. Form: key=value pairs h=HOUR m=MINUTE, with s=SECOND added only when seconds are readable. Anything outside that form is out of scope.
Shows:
h=1 m=2
